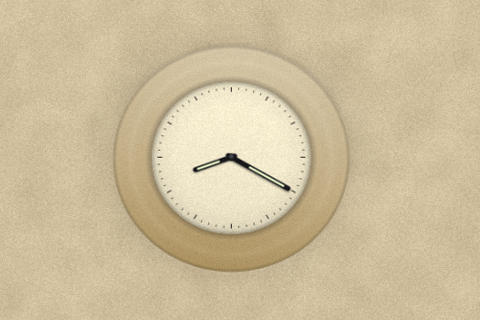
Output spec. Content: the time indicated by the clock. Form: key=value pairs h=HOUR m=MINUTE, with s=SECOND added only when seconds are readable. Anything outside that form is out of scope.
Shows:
h=8 m=20
